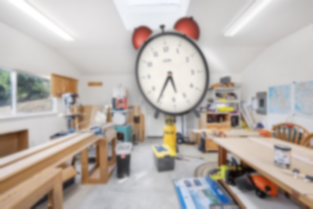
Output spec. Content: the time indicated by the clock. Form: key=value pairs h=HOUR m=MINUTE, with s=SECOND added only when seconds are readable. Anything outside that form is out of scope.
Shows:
h=5 m=36
